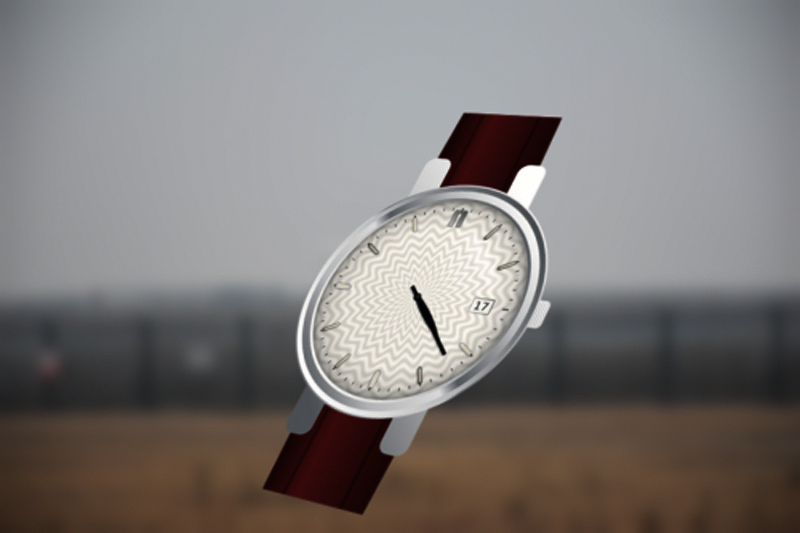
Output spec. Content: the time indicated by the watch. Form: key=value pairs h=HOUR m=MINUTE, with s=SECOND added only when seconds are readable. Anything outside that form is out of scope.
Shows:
h=4 m=22
